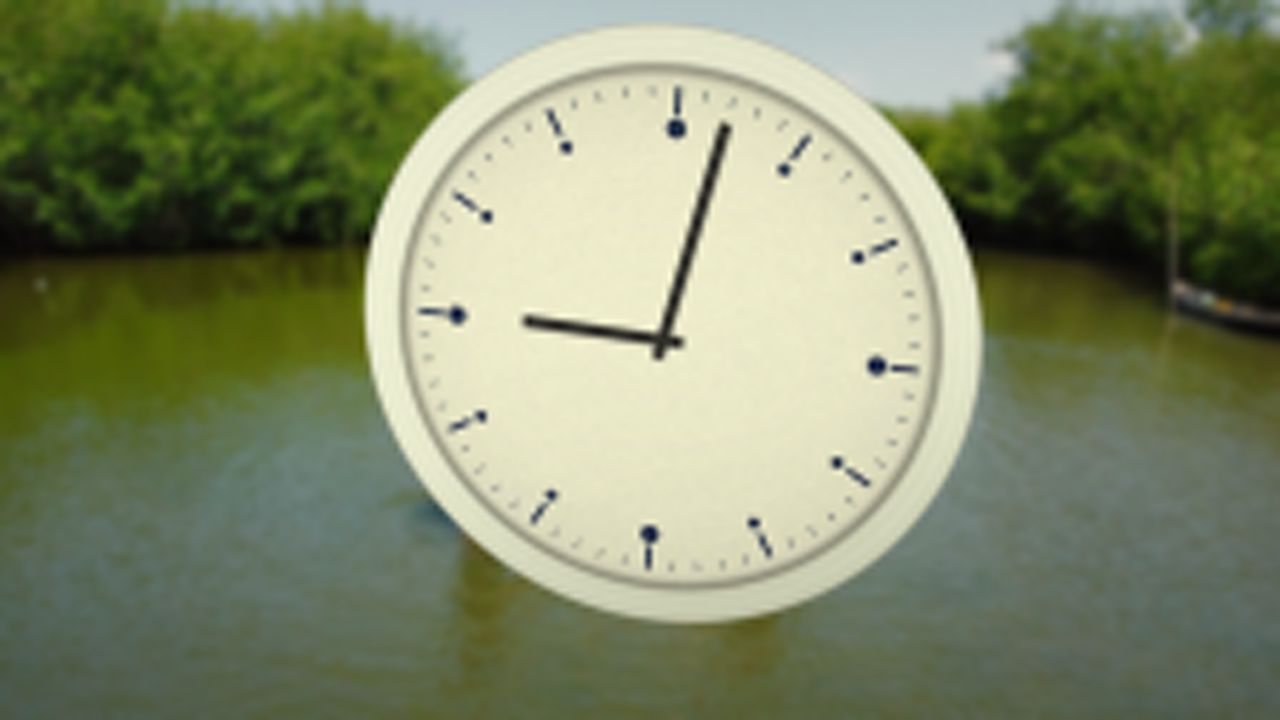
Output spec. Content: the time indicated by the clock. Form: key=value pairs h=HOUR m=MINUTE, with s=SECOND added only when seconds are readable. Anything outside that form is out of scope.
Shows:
h=9 m=2
